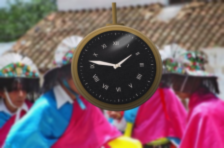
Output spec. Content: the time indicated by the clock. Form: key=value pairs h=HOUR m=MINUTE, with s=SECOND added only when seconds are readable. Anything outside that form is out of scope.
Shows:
h=1 m=47
